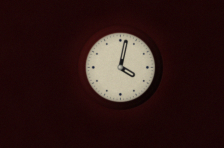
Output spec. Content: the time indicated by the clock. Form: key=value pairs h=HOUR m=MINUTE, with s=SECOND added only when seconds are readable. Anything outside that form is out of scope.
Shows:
h=4 m=2
